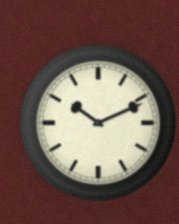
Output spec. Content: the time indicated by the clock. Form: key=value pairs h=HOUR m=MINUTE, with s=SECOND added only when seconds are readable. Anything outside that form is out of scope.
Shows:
h=10 m=11
